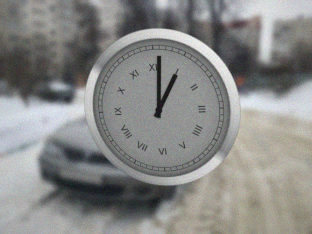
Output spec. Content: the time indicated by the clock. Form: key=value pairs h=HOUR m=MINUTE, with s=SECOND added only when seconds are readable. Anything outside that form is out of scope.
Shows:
h=1 m=1
